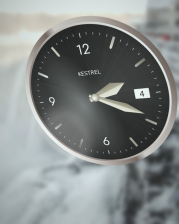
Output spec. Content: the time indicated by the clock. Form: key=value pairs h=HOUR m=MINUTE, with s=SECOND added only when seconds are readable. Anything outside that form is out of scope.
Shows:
h=2 m=19
